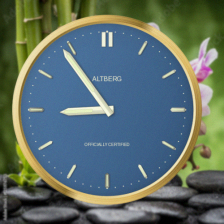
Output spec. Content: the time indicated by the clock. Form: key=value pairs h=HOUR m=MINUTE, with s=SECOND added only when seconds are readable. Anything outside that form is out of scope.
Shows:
h=8 m=54
